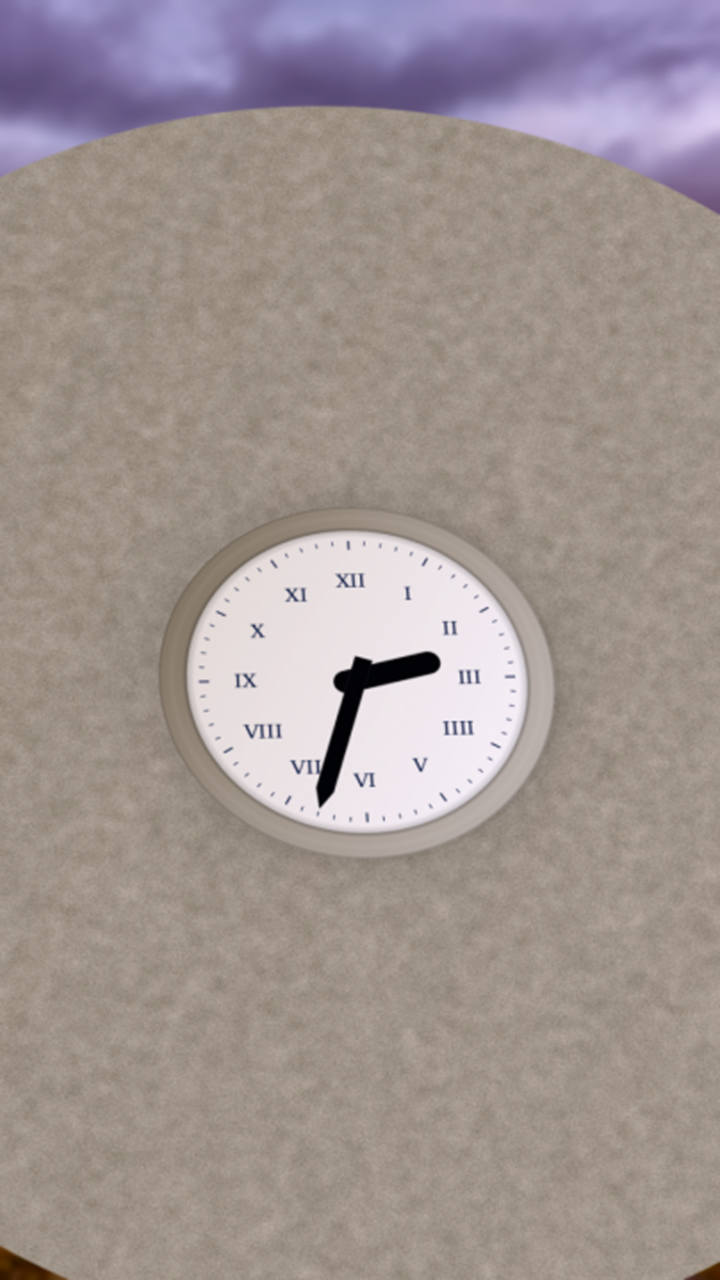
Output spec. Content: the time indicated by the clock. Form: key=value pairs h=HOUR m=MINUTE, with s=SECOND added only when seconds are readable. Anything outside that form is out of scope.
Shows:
h=2 m=33
